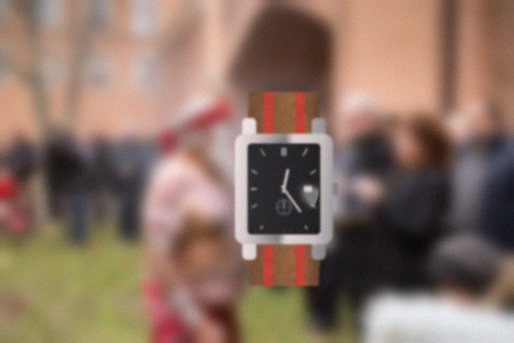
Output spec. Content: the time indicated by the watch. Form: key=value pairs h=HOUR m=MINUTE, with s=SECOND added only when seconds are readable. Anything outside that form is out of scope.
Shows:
h=12 m=24
